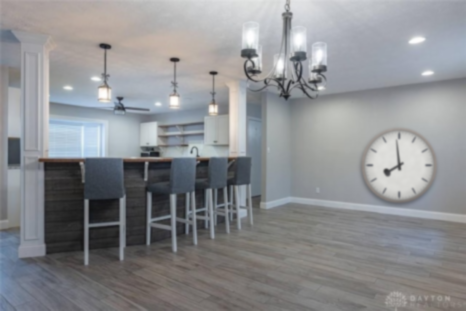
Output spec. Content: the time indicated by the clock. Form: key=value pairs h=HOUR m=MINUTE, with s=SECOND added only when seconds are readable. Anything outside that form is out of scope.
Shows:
h=7 m=59
